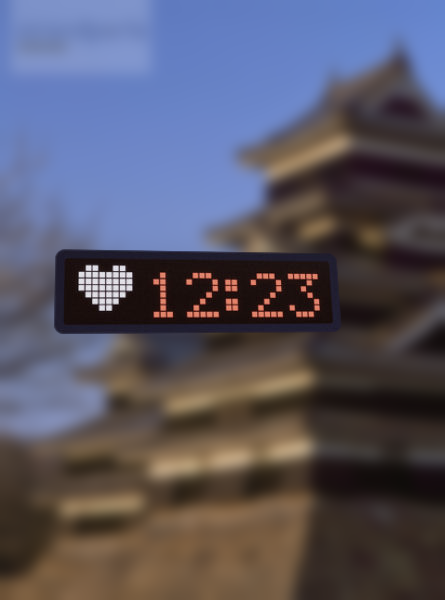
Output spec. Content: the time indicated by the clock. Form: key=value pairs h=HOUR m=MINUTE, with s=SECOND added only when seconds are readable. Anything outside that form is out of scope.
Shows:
h=12 m=23
